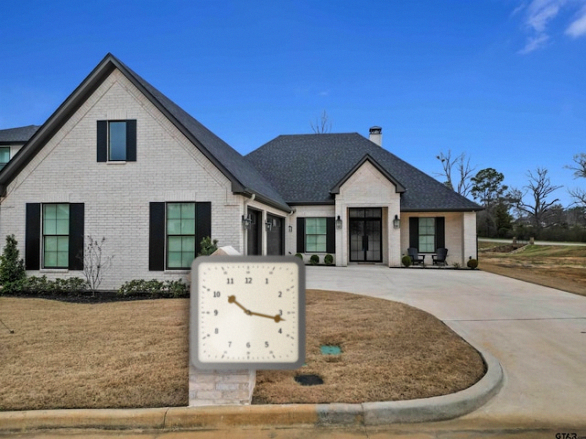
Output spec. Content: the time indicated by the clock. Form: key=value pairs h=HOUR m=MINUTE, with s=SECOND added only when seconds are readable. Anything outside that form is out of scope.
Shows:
h=10 m=17
